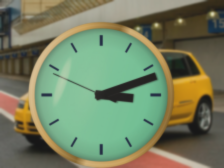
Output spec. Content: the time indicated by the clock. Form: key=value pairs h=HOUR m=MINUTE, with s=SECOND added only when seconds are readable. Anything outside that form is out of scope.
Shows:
h=3 m=11 s=49
